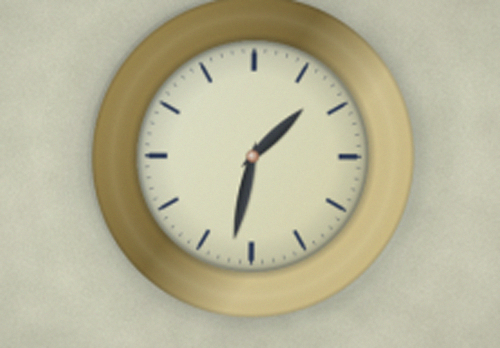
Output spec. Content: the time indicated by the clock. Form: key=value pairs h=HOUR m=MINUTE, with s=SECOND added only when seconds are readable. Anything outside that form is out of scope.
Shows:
h=1 m=32
